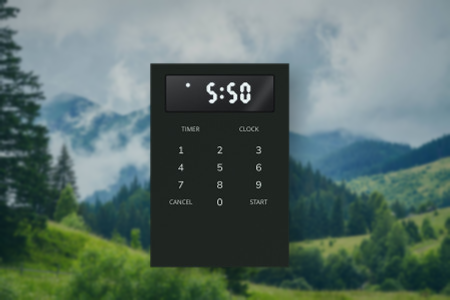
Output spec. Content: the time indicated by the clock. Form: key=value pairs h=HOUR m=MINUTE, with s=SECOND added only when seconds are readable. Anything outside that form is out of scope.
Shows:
h=5 m=50
